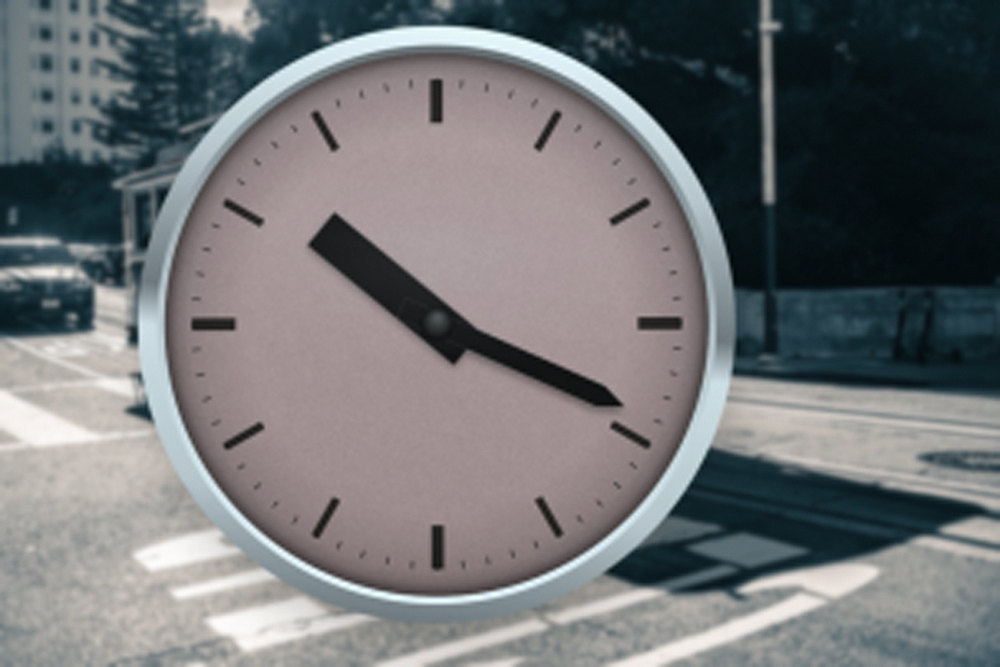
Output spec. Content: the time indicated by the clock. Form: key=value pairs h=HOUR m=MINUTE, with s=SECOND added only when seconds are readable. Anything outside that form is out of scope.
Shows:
h=10 m=19
